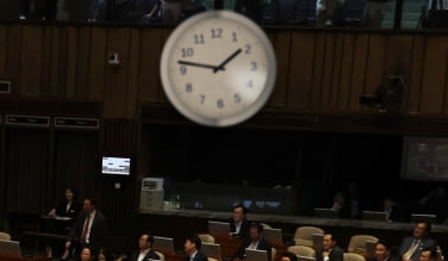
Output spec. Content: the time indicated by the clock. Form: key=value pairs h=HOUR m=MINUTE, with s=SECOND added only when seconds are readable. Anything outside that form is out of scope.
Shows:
h=1 m=47
